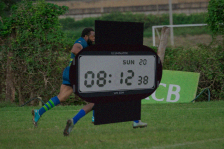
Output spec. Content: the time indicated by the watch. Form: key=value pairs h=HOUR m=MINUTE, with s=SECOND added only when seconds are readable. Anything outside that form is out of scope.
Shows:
h=8 m=12 s=38
